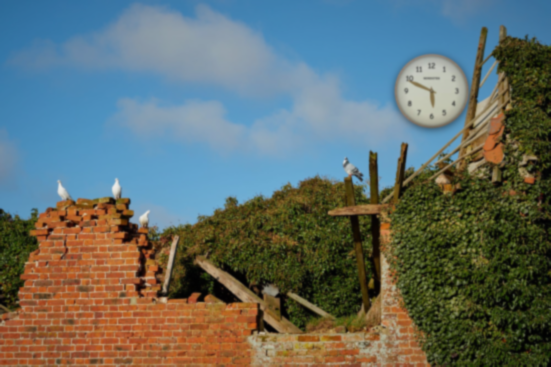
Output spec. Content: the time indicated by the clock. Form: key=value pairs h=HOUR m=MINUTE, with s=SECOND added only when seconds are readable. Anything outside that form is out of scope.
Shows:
h=5 m=49
